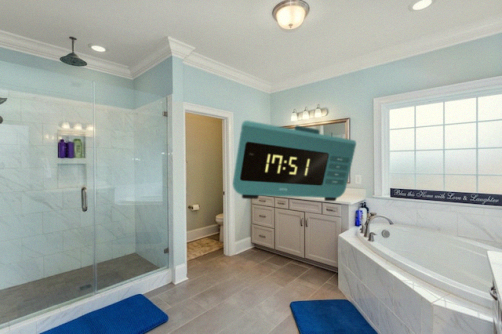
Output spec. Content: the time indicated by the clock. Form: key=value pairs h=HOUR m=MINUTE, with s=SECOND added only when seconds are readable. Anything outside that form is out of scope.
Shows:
h=17 m=51
